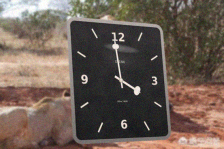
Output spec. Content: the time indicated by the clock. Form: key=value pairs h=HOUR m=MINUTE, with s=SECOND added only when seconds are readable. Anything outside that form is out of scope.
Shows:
h=3 m=59
